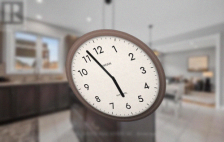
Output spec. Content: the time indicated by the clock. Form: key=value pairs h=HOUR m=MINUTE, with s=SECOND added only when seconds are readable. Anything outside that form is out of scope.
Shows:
h=5 m=57
